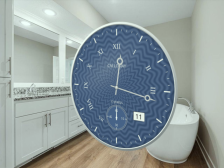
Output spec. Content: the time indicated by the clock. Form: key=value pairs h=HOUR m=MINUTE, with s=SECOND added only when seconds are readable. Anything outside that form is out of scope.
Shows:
h=12 m=17
